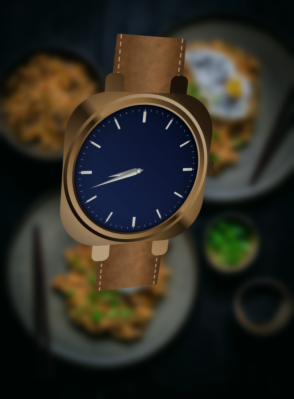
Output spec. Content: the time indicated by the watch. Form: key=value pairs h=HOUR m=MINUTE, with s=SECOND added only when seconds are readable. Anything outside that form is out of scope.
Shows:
h=8 m=42
